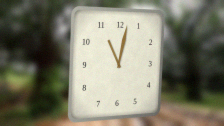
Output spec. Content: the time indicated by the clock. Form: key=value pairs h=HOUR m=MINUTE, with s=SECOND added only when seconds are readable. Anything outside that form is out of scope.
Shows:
h=11 m=2
